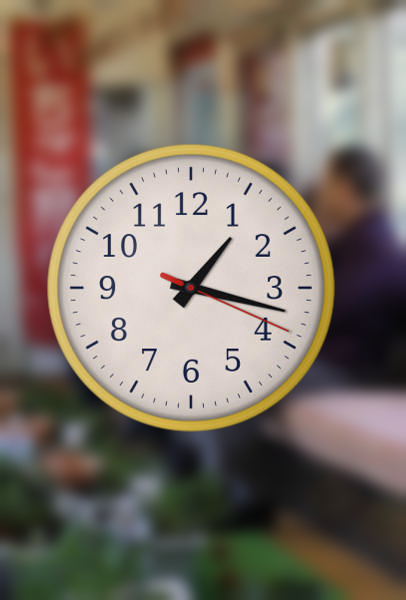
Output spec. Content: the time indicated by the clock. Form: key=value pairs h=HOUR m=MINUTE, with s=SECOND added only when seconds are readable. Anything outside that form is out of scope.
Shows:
h=1 m=17 s=19
